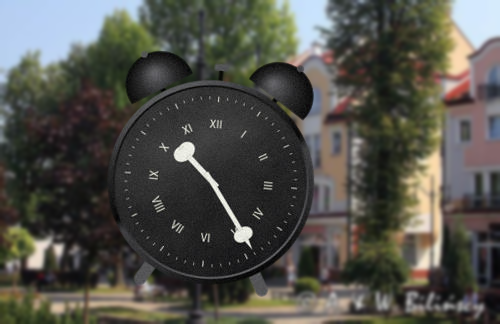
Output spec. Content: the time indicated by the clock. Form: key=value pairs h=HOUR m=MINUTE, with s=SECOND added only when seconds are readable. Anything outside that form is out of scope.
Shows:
h=10 m=24
